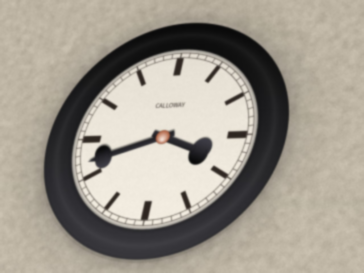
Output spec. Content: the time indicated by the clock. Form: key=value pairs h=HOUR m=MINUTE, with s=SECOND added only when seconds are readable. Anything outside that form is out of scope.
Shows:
h=3 m=42
